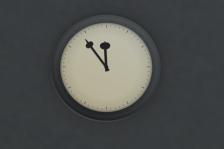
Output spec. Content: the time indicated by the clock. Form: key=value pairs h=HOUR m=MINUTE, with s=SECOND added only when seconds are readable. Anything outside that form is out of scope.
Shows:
h=11 m=54
